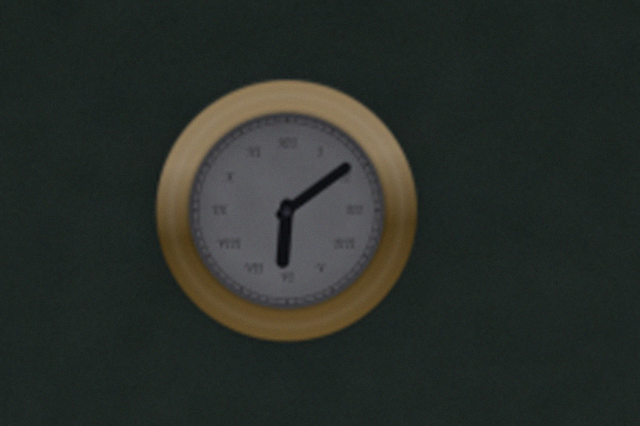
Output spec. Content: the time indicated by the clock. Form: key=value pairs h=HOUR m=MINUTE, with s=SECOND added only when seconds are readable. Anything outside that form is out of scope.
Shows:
h=6 m=9
